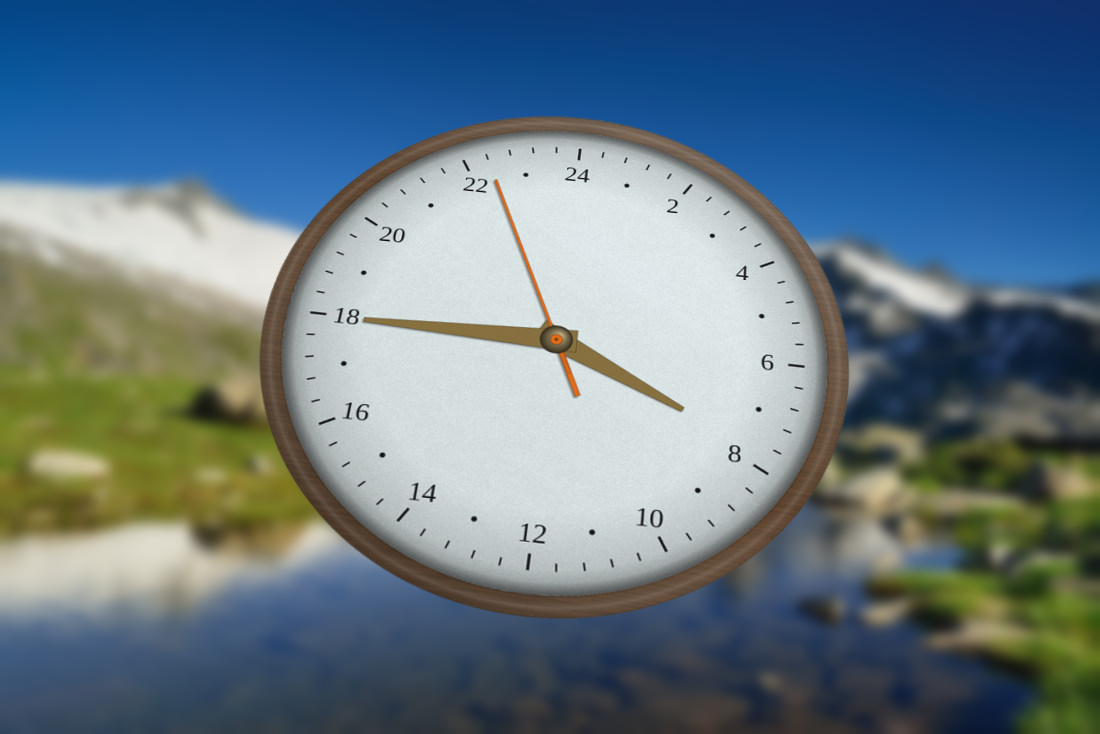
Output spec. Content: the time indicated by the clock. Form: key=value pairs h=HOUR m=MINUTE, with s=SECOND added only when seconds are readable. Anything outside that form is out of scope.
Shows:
h=7 m=44 s=56
